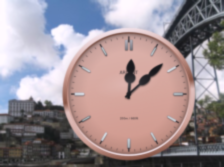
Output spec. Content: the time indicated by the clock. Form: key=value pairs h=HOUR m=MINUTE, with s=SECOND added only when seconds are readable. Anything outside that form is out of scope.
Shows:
h=12 m=8
